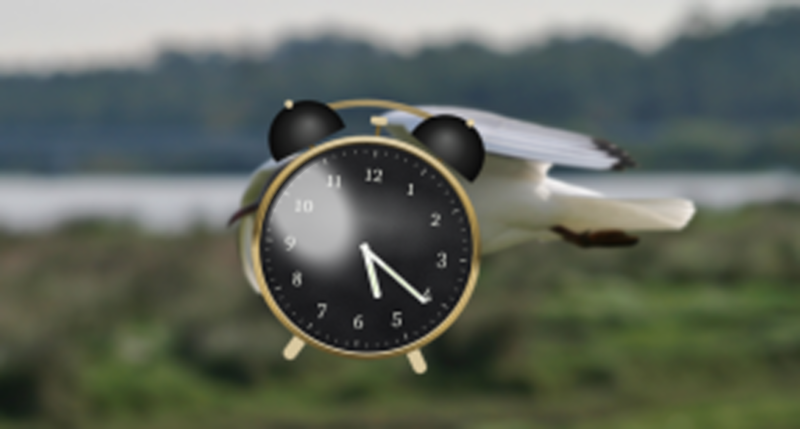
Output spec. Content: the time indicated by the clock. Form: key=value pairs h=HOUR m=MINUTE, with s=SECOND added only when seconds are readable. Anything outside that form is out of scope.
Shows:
h=5 m=21
